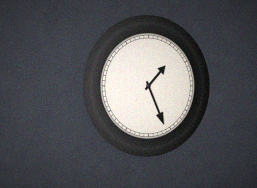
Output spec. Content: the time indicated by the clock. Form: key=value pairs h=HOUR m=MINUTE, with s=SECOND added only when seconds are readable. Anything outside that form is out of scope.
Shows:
h=1 m=26
